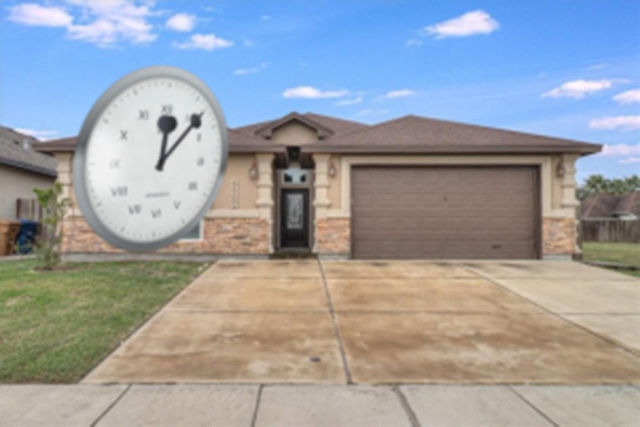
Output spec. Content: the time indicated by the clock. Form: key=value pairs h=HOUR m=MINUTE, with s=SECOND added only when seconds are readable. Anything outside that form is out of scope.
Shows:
h=12 m=7
